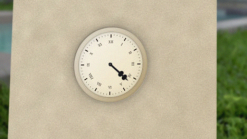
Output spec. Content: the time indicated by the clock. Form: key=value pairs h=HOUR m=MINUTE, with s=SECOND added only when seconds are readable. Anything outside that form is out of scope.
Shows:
h=4 m=22
